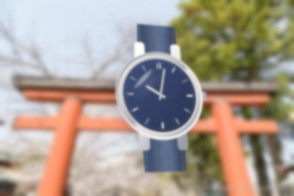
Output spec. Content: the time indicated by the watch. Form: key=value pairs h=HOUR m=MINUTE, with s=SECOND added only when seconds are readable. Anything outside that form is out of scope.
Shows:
h=10 m=2
